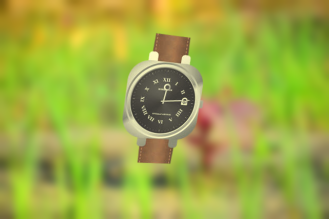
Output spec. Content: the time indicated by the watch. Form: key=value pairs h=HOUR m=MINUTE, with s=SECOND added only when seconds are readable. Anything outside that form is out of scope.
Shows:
h=12 m=14
